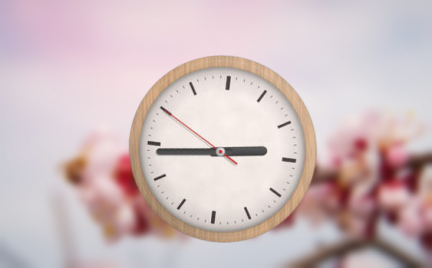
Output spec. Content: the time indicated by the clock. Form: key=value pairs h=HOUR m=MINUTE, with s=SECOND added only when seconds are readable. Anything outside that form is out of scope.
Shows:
h=2 m=43 s=50
